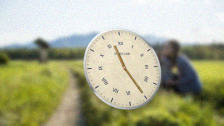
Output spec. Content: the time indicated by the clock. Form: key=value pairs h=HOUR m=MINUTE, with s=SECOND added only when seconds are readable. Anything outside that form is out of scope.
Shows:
h=11 m=25
